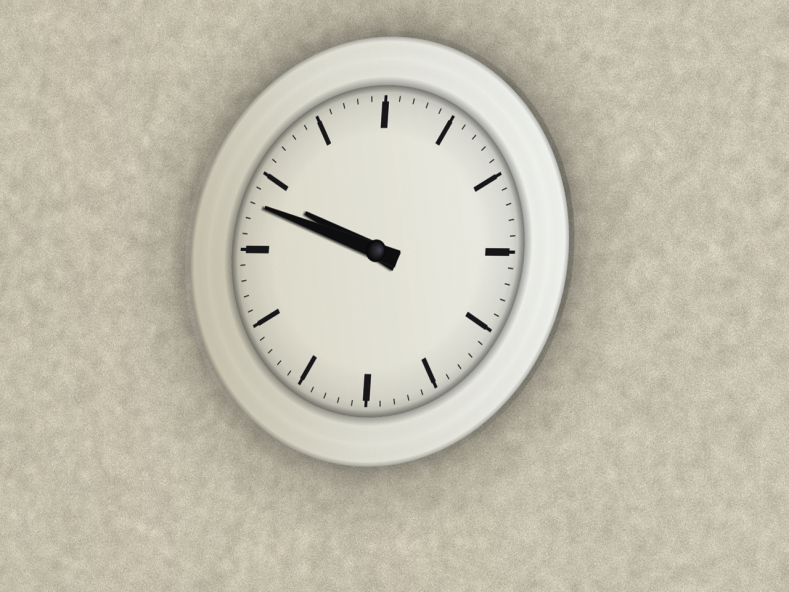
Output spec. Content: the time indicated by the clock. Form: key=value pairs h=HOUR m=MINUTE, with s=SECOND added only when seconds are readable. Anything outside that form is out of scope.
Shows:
h=9 m=48
